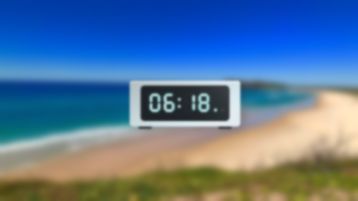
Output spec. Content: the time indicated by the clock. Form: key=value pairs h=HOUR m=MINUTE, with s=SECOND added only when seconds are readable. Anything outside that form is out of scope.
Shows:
h=6 m=18
